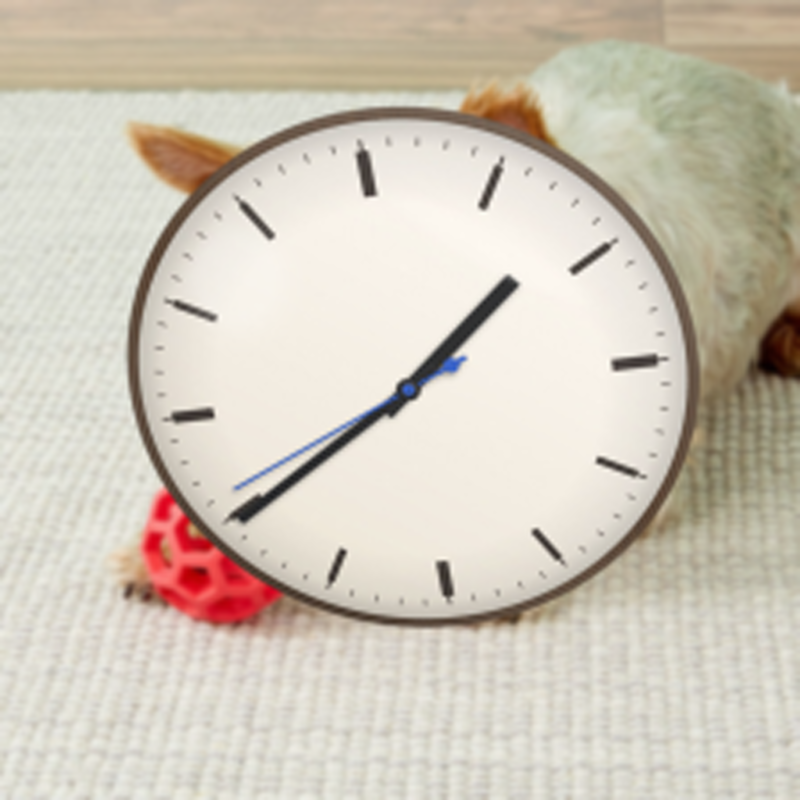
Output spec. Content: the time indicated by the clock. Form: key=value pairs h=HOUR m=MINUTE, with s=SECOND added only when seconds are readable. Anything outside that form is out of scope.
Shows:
h=1 m=39 s=41
